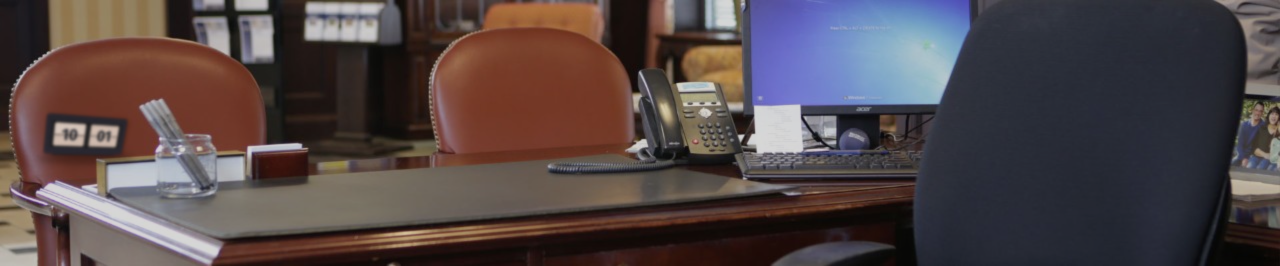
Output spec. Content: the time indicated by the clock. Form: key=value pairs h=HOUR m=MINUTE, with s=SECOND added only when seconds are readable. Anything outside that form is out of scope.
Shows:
h=10 m=1
